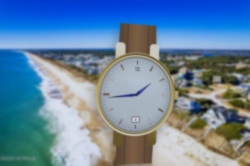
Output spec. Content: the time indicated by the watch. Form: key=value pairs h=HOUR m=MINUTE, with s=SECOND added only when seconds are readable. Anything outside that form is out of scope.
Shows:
h=1 m=44
